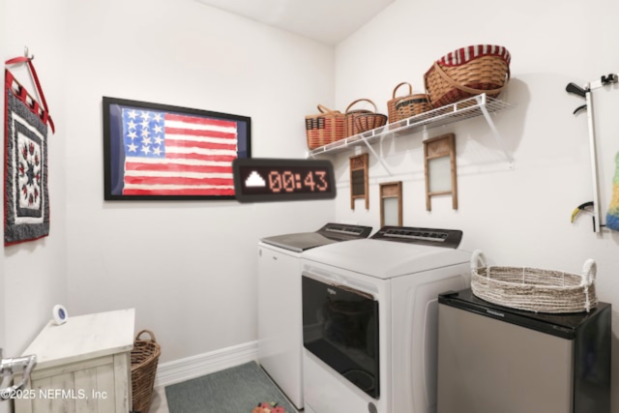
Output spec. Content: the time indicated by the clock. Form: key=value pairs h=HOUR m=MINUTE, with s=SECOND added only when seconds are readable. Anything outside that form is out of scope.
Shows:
h=0 m=43
